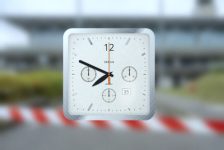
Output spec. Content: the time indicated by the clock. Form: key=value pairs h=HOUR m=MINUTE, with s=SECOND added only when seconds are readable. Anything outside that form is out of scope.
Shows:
h=7 m=49
